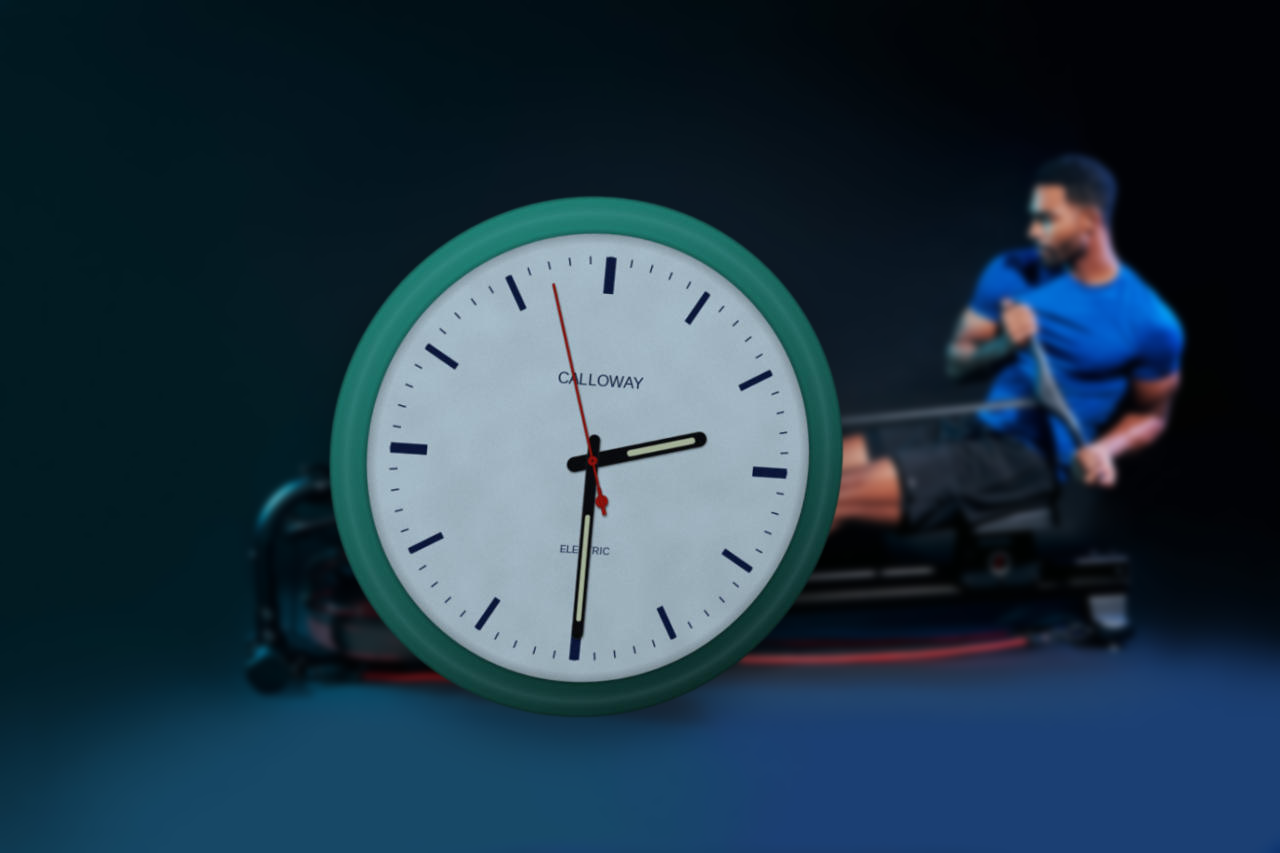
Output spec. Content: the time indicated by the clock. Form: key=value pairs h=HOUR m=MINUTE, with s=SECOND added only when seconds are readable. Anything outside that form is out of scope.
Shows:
h=2 m=29 s=57
